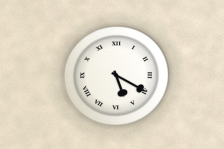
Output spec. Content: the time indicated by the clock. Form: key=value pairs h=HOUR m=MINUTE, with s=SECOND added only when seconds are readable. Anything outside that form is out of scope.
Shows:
h=5 m=20
